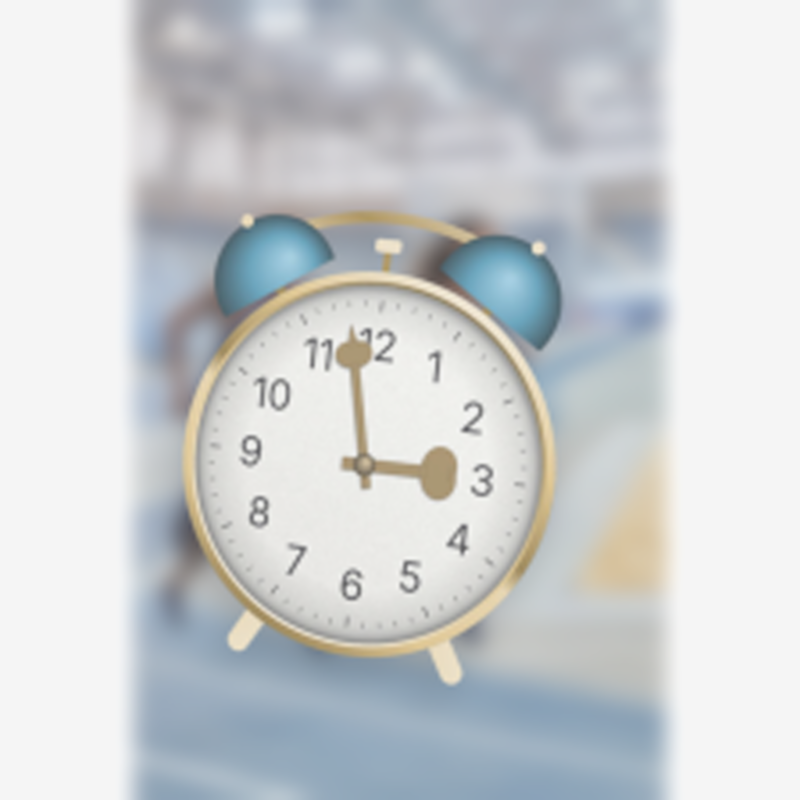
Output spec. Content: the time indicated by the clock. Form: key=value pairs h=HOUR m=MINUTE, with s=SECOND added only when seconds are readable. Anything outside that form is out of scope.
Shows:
h=2 m=58
